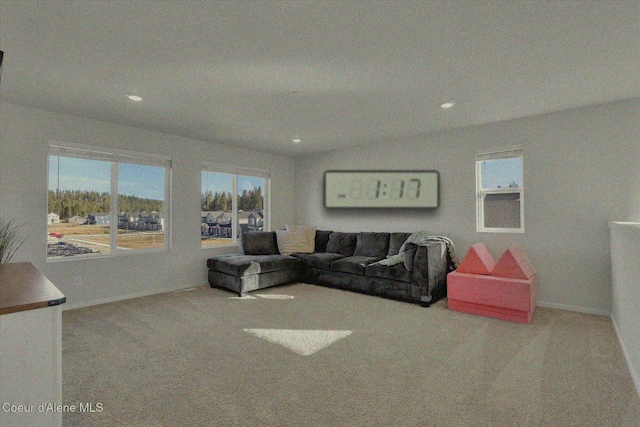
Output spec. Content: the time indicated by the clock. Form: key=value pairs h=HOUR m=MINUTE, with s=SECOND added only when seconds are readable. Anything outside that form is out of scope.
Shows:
h=1 m=17
